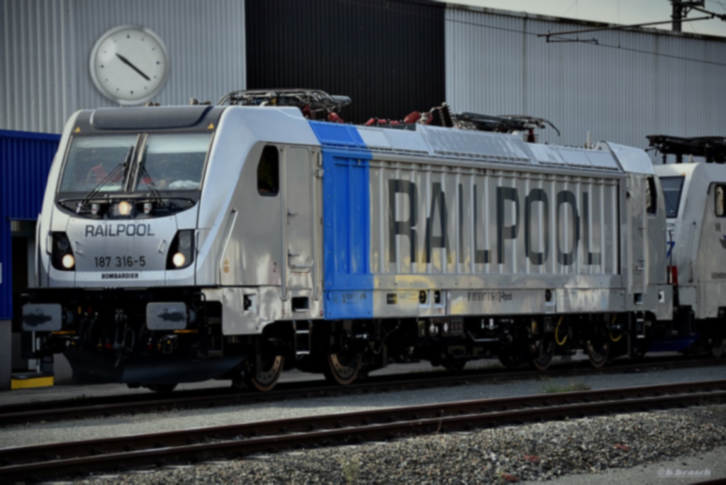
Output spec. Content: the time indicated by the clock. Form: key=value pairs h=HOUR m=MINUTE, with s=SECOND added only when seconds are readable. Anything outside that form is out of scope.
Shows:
h=10 m=22
